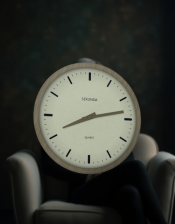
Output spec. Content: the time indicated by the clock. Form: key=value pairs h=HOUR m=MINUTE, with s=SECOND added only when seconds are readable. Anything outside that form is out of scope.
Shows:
h=8 m=13
